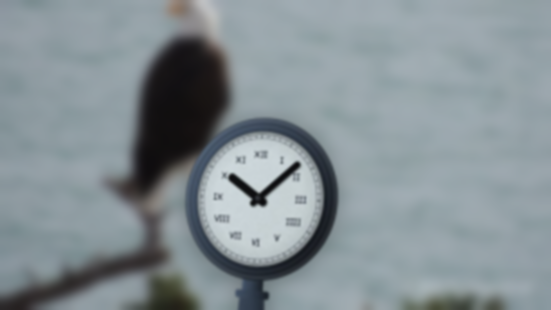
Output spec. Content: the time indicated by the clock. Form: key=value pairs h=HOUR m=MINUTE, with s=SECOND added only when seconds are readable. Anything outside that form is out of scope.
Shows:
h=10 m=8
